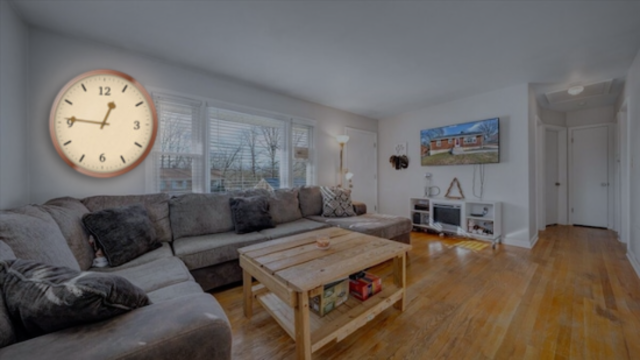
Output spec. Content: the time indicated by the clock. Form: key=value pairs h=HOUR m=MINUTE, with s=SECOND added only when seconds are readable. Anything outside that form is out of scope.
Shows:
h=12 m=46
